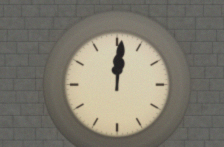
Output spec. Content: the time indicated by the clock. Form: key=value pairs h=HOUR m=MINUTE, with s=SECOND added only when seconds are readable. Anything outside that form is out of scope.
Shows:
h=12 m=1
